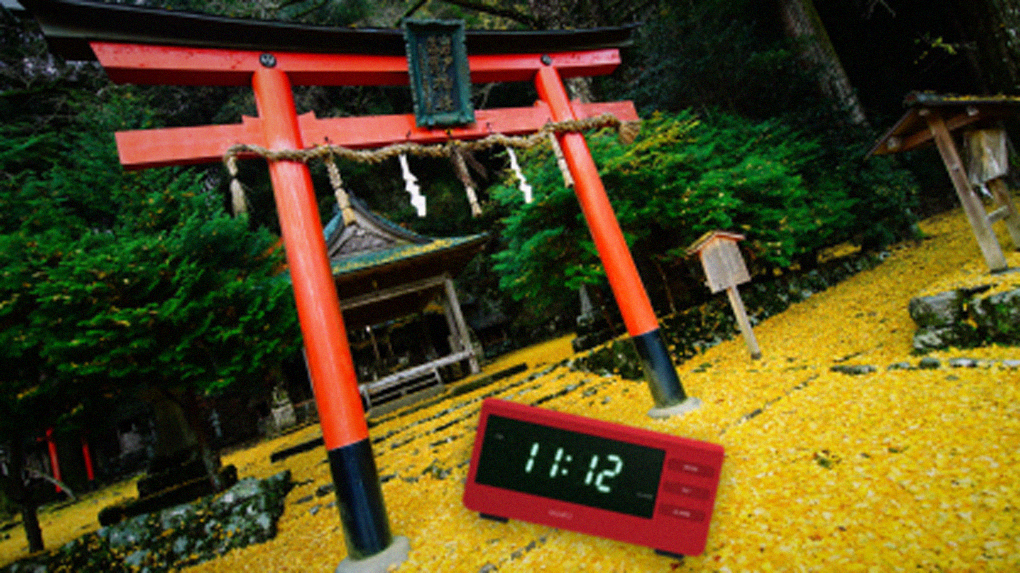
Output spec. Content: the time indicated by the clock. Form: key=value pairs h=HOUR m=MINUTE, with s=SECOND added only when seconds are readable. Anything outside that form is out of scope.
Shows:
h=11 m=12
